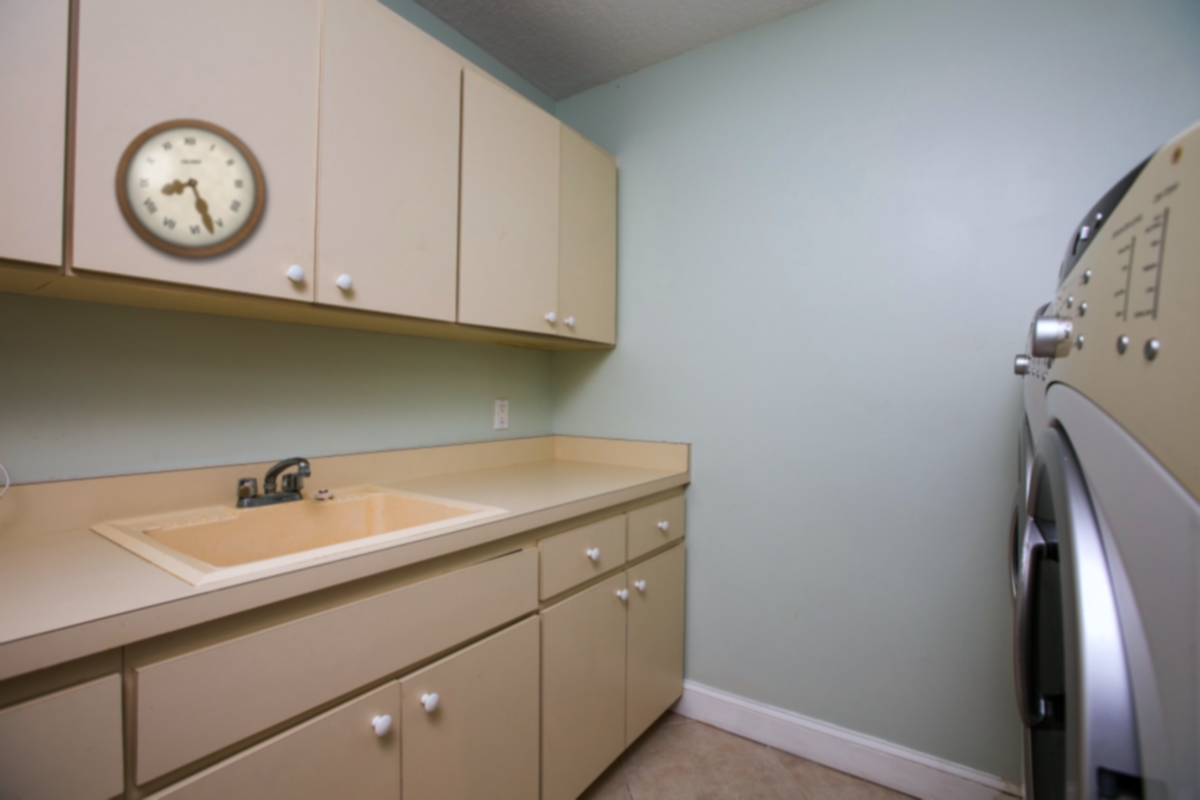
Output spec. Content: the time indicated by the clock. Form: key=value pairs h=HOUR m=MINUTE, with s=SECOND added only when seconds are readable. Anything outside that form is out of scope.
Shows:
h=8 m=27
